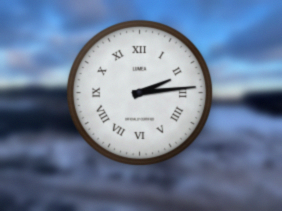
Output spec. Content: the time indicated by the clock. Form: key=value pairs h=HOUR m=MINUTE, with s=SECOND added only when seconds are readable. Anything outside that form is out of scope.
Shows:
h=2 m=14
